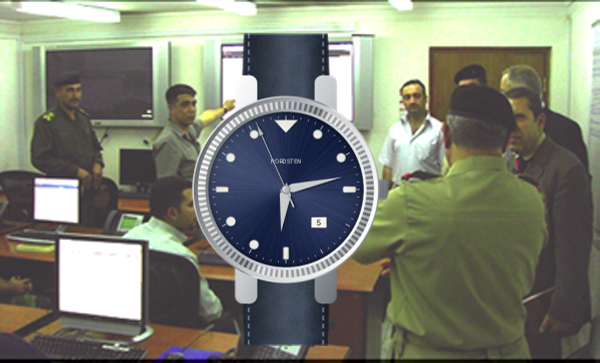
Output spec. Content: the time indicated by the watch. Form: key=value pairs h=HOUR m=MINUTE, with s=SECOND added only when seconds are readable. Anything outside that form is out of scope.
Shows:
h=6 m=12 s=56
